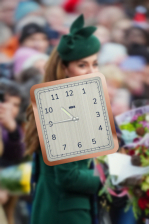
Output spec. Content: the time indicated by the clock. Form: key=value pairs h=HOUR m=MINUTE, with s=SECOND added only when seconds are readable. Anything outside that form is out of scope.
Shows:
h=10 m=45
